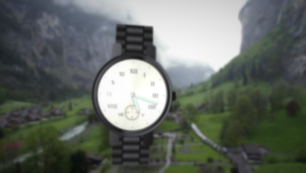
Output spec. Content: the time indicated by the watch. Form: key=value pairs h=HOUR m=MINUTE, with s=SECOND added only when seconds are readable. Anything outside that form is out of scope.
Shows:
h=5 m=18
